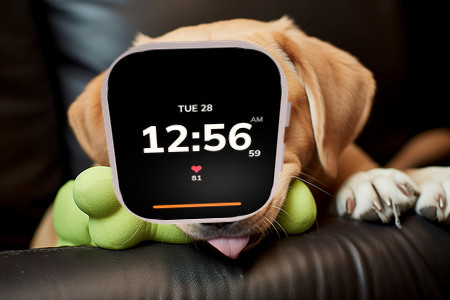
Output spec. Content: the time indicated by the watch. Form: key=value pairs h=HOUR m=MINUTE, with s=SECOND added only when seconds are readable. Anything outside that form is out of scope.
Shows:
h=12 m=56 s=59
